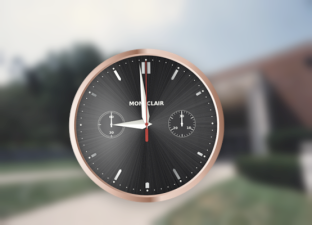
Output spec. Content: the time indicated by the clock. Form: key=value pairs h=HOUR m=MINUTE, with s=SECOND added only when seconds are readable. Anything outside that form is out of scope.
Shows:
h=8 m=59
